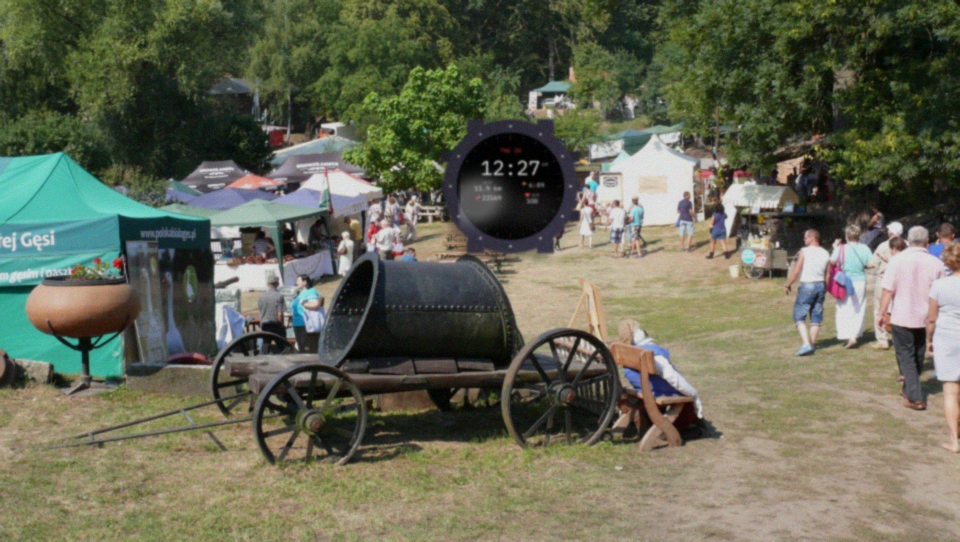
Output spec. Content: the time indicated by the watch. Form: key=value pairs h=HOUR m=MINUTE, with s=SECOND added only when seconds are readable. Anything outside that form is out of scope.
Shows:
h=12 m=27
